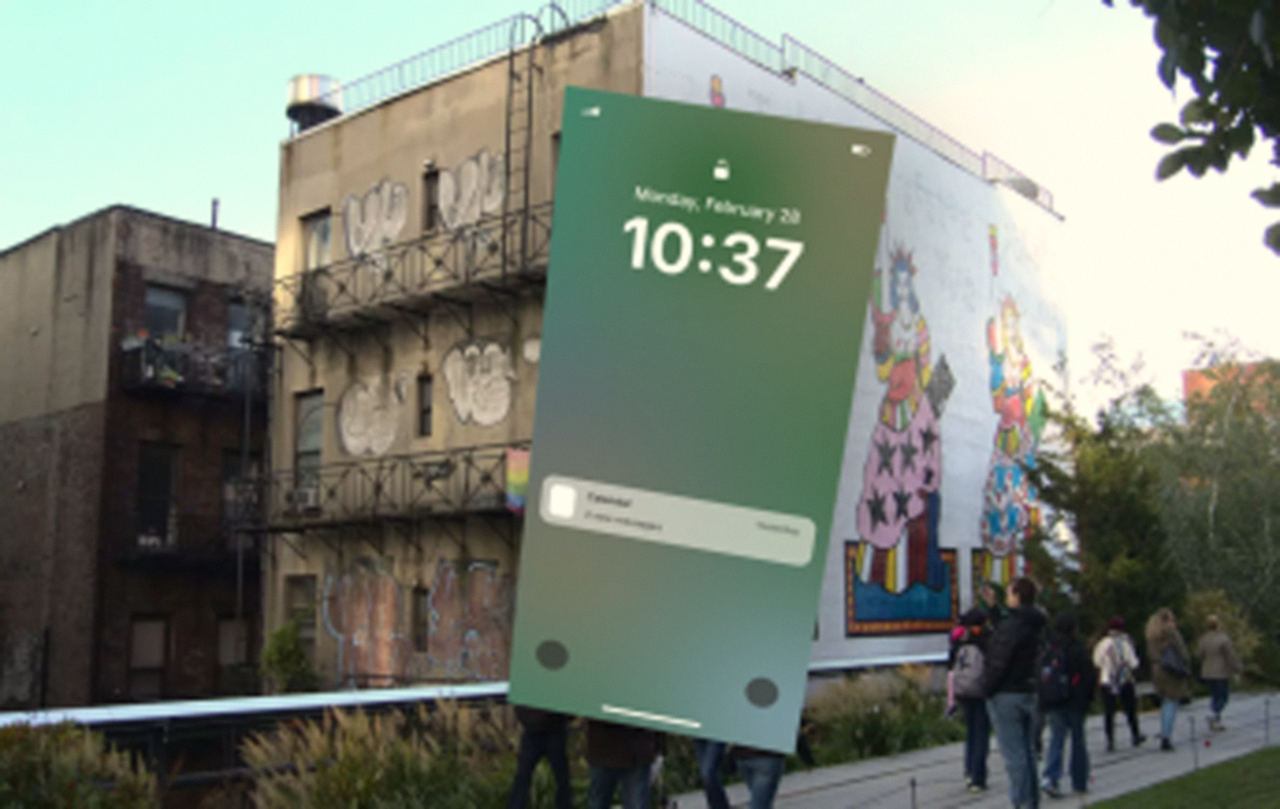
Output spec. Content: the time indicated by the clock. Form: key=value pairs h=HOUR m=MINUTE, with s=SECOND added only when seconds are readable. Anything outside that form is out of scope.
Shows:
h=10 m=37
